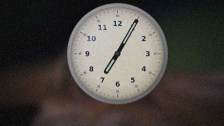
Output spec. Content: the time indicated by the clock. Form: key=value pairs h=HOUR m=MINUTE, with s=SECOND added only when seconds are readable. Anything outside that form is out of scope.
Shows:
h=7 m=5
